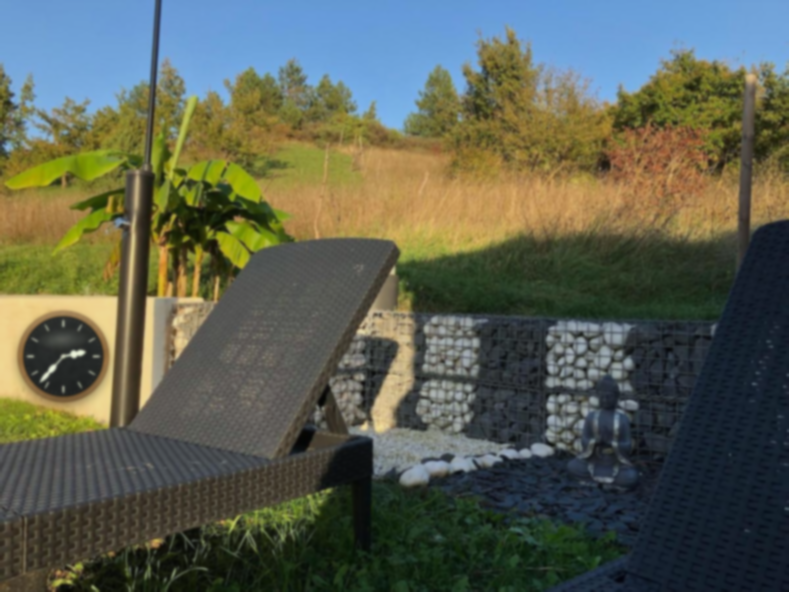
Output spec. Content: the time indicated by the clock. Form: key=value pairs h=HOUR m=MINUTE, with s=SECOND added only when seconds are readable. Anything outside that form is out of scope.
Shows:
h=2 m=37
